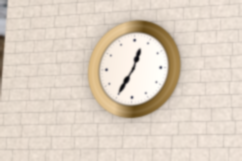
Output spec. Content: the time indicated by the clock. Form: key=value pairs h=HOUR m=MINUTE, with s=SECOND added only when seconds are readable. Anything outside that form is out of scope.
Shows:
h=12 m=35
